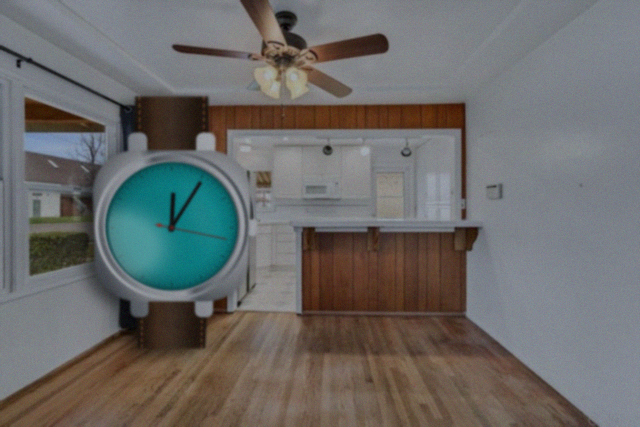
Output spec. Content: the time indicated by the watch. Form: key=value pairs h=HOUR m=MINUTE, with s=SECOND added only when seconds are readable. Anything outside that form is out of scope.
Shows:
h=12 m=5 s=17
